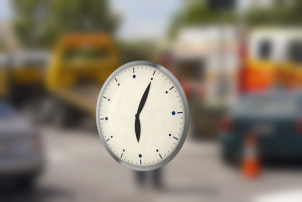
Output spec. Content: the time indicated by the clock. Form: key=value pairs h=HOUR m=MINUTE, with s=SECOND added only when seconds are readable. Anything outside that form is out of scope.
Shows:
h=6 m=5
